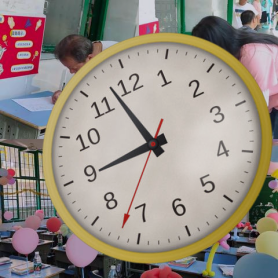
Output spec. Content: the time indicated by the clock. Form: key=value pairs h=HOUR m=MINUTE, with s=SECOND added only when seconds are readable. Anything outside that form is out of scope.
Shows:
h=8 m=57 s=37
